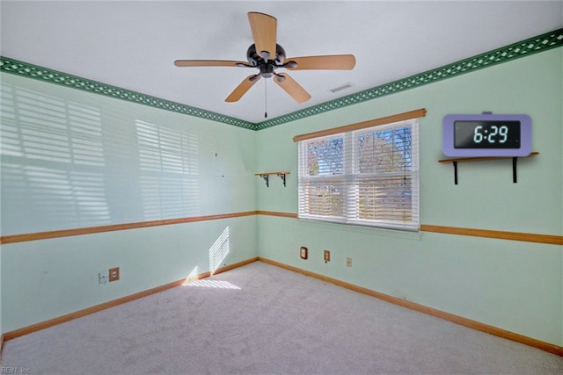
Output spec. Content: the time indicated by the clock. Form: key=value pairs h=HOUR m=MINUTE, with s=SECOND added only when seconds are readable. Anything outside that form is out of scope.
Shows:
h=6 m=29
